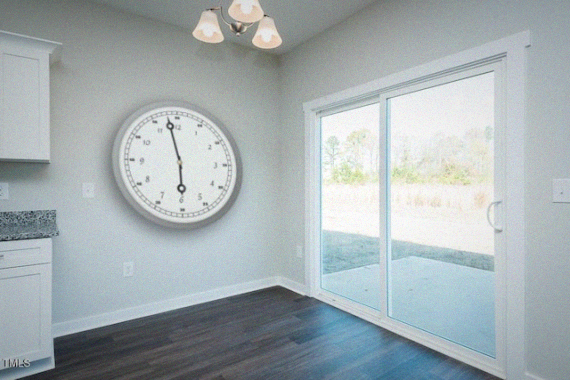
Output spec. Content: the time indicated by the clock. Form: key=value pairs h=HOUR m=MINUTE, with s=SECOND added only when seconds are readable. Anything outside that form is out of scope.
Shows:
h=5 m=58
